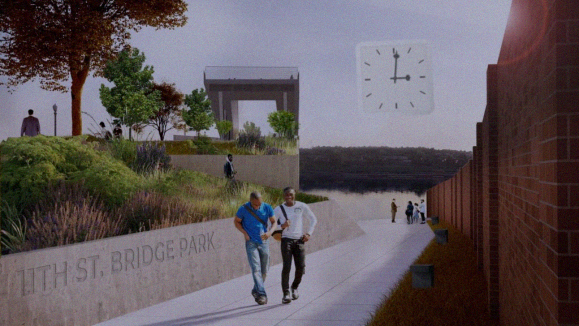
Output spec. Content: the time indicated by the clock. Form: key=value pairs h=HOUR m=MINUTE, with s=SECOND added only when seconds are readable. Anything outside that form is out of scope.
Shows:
h=3 m=1
